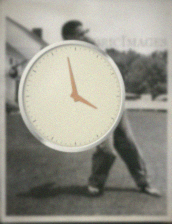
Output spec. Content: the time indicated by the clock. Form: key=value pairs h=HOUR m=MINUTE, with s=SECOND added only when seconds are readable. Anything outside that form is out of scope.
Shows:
h=3 m=58
